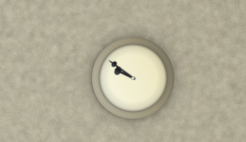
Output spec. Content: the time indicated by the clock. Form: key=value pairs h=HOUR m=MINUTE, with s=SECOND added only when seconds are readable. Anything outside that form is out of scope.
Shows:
h=9 m=51
